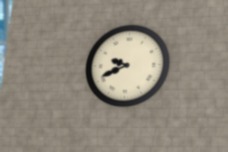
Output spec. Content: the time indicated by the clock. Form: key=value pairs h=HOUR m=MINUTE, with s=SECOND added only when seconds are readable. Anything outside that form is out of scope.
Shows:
h=9 m=41
